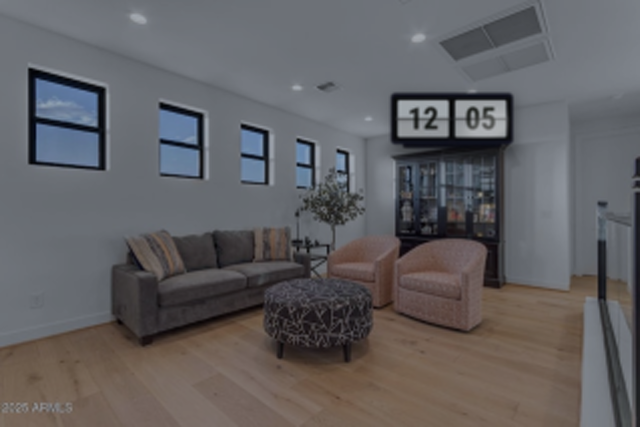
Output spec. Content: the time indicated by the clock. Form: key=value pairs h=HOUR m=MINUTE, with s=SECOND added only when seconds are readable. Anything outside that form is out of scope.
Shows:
h=12 m=5
